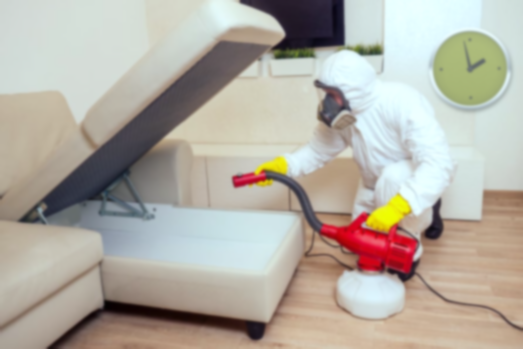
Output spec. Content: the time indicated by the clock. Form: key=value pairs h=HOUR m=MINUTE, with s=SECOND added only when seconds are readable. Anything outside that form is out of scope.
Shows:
h=1 m=58
